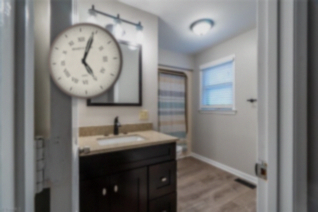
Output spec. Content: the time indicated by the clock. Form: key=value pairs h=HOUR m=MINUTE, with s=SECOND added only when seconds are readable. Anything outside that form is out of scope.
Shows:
h=5 m=4
